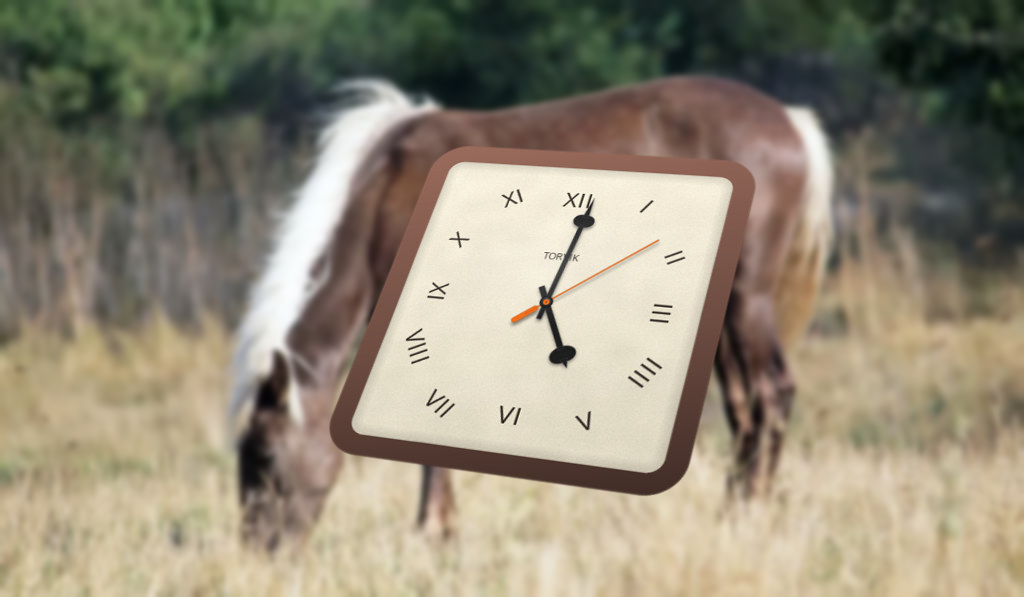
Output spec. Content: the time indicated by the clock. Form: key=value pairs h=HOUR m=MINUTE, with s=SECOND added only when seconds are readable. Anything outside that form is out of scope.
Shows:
h=5 m=1 s=8
